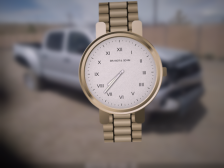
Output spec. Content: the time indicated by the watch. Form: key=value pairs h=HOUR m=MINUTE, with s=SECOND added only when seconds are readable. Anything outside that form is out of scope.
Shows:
h=7 m=37
